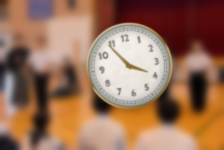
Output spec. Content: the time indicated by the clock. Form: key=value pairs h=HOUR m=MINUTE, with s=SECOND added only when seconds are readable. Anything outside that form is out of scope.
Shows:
h=3 m=54
